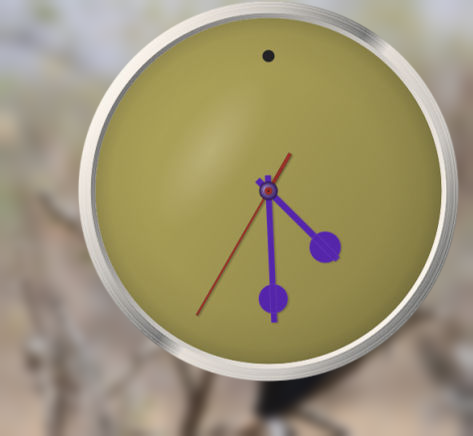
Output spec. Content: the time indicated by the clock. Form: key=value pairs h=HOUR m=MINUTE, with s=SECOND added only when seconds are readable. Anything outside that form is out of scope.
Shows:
h=4 m=29 s=35
